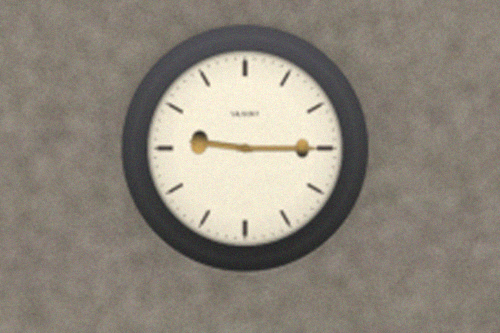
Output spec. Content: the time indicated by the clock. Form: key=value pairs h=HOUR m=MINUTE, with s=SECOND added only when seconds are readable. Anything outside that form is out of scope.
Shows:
h=9 m=15
